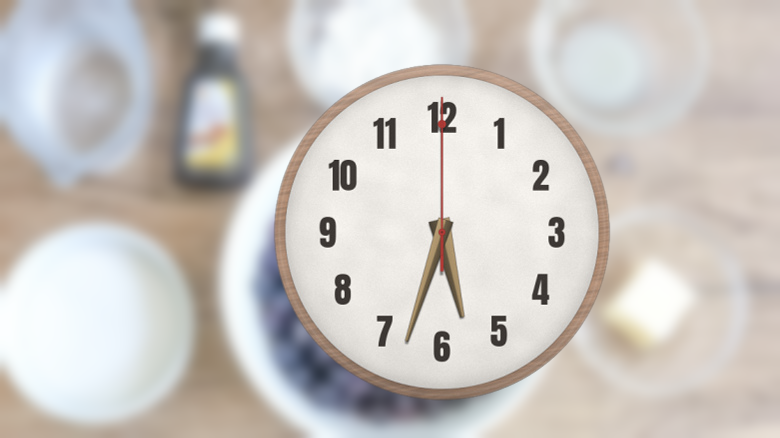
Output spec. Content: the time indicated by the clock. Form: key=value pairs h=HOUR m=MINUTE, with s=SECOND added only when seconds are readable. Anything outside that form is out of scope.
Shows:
h=5 m=33 s=0
